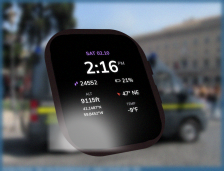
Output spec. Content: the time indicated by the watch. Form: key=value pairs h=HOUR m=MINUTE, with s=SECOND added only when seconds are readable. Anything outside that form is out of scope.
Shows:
h=2 m=16
